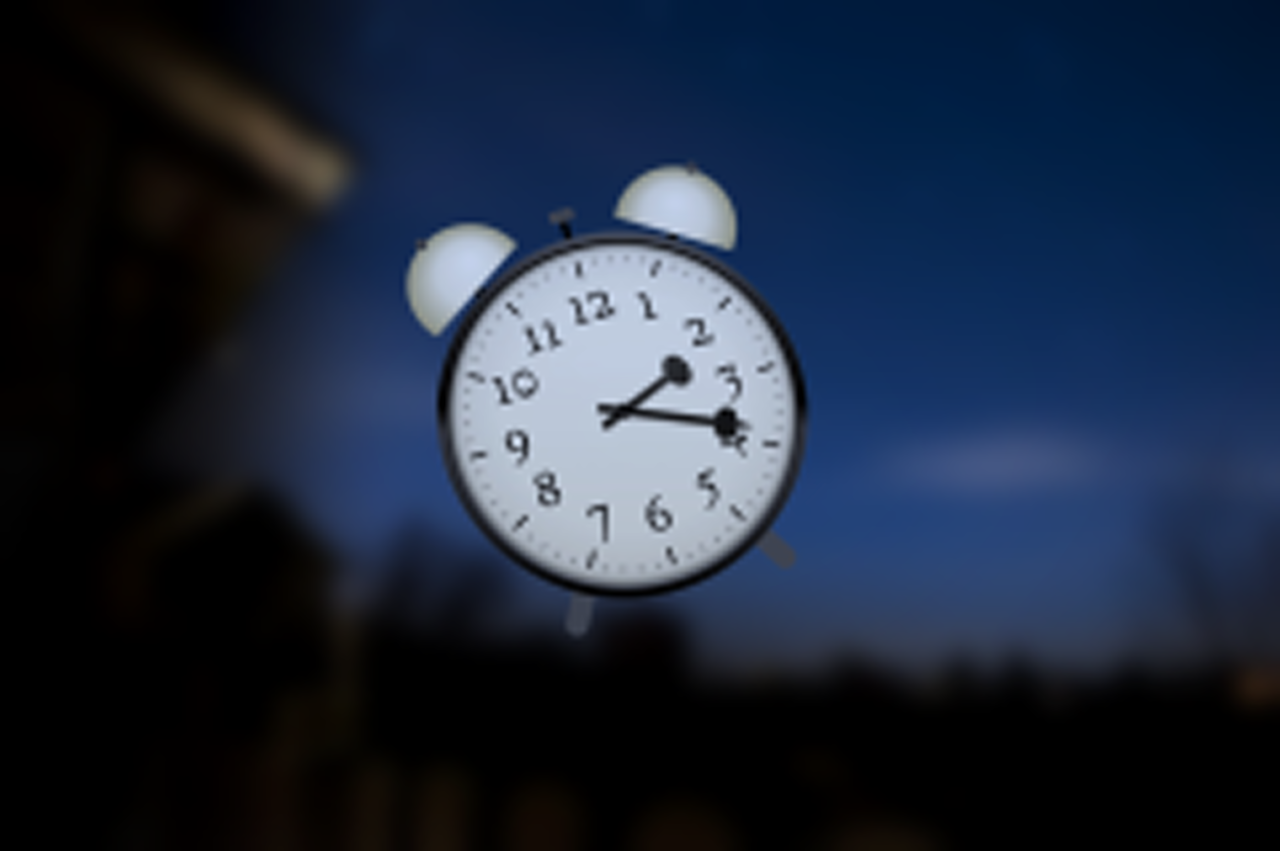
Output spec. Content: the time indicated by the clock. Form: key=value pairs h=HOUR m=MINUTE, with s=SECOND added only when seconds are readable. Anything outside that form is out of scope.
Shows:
h=2 m=19
